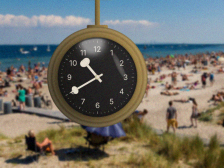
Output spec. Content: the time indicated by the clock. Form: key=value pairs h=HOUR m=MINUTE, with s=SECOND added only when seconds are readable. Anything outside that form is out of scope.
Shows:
h=10 m=40
